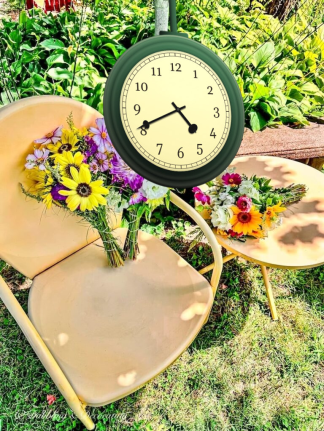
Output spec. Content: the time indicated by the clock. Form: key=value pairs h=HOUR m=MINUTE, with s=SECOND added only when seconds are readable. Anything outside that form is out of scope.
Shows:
h=4 m=41
